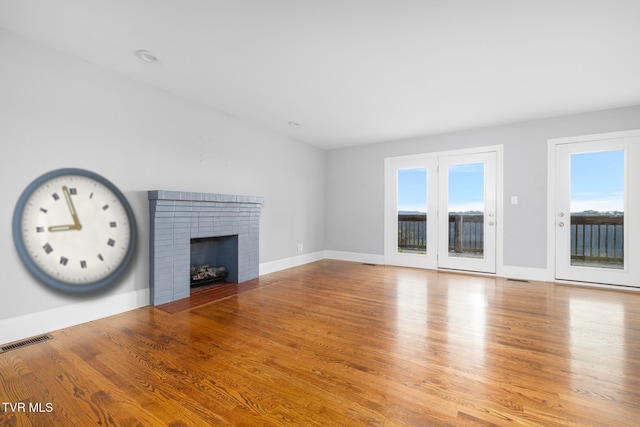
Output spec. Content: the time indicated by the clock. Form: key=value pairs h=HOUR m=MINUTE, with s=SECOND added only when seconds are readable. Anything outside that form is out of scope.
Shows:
h=8 m=58
